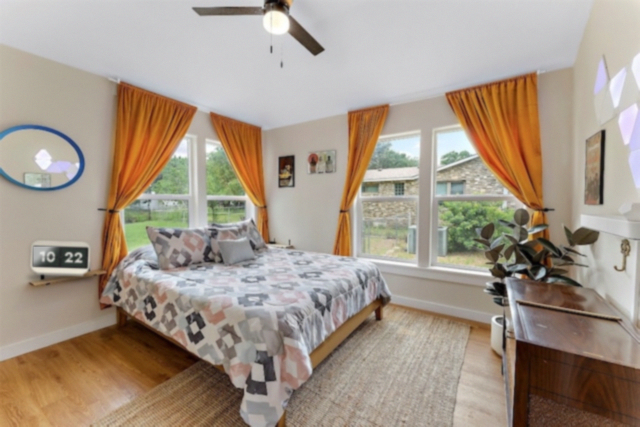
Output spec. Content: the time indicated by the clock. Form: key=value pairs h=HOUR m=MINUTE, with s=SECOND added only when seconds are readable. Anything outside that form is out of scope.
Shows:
h=10 m=22
